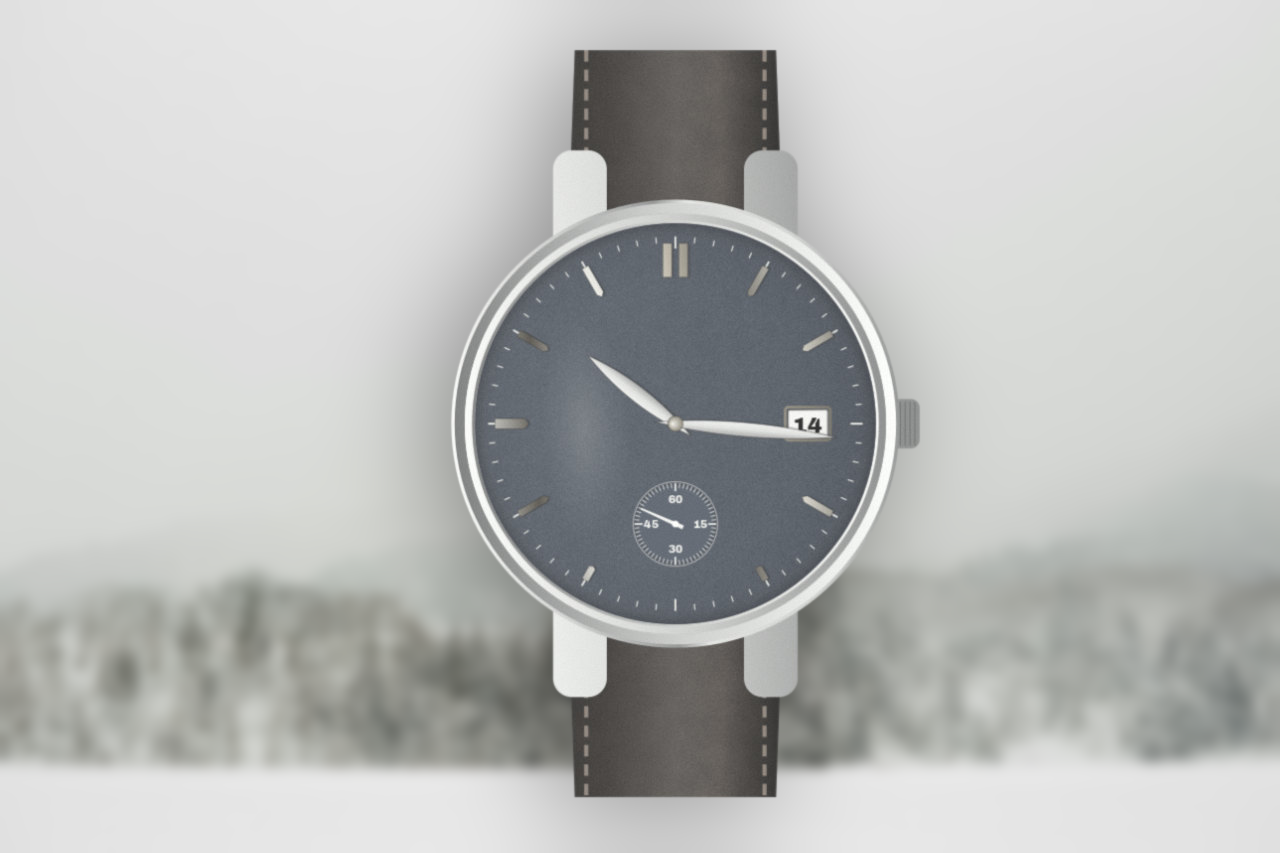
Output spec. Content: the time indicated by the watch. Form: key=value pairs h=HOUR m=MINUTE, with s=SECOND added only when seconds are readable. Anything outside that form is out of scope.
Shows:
h=10 m=15 s=49
